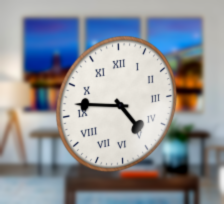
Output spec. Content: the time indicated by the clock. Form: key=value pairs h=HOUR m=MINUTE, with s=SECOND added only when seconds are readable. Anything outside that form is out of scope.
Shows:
h=4 m=47
